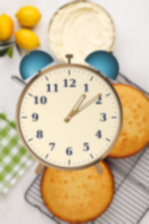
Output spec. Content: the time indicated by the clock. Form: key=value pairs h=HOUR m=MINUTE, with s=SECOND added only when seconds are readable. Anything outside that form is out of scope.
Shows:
h=1 m=9
